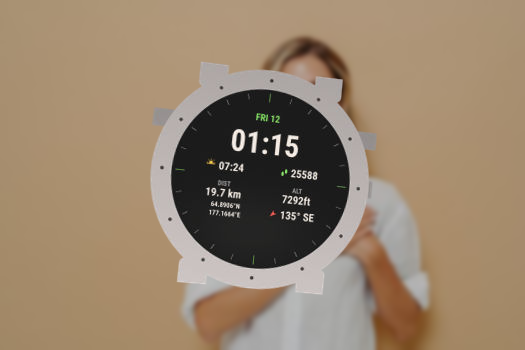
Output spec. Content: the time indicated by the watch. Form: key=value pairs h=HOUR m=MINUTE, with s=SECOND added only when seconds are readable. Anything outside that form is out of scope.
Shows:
h=1 m=15
